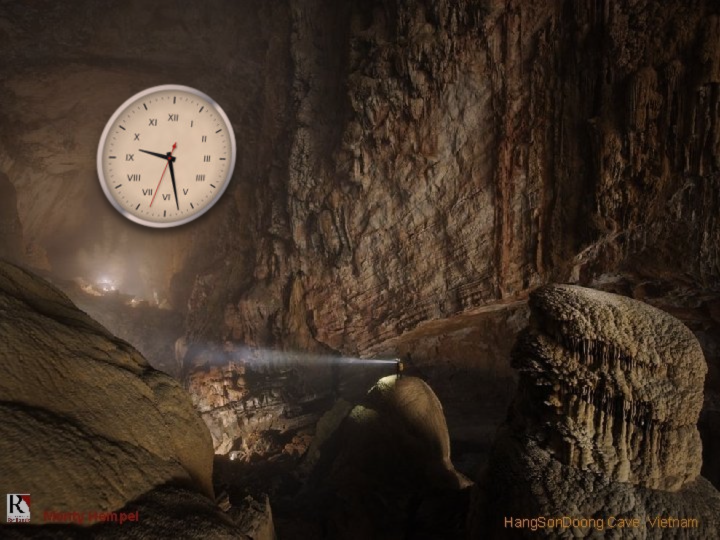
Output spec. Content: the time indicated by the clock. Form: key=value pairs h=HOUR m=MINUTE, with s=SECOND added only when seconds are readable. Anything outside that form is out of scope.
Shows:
h=9 m=27 s=33
